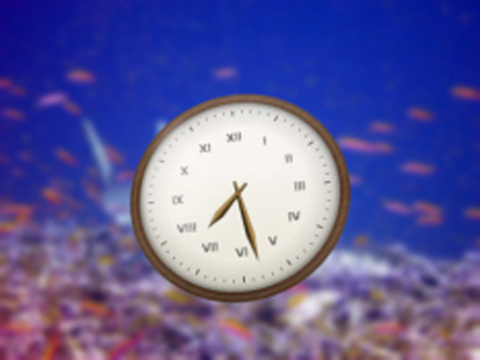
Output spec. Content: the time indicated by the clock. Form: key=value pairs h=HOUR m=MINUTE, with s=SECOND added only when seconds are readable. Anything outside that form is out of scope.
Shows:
h=7 m=28
